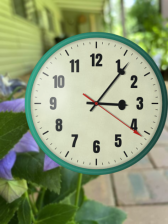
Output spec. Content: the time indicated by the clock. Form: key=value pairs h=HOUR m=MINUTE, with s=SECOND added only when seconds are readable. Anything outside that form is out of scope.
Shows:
h=3 m=6 s=21
